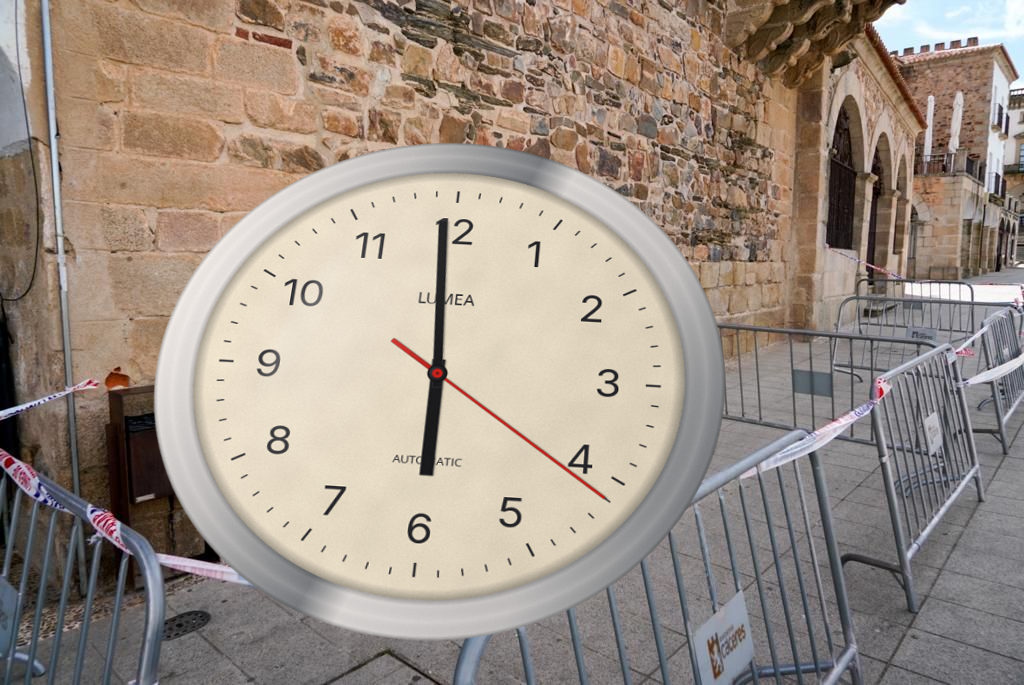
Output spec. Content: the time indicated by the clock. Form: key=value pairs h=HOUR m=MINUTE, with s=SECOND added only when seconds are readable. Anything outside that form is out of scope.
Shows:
h=5 m=59 s=21
